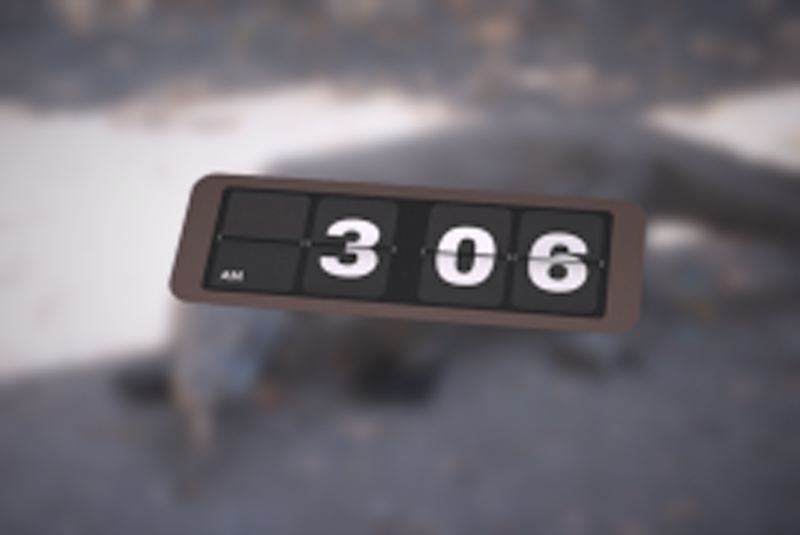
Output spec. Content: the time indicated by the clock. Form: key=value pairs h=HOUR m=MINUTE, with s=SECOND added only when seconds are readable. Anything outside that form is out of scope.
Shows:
h=3 m=6
